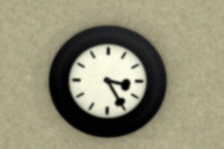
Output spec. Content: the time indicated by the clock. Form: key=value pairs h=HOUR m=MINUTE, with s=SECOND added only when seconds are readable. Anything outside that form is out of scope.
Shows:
h=3 m=25
